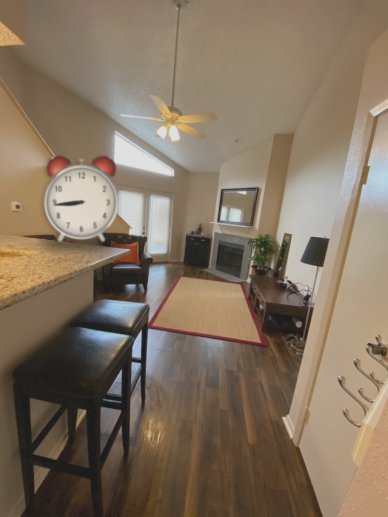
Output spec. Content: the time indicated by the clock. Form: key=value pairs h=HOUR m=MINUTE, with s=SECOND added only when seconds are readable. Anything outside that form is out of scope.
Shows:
h=8 m=44
